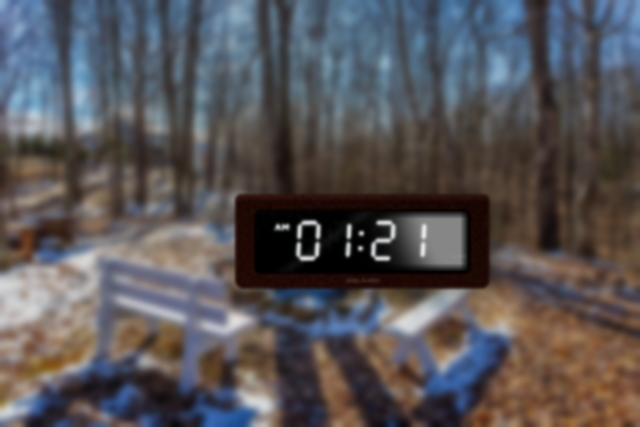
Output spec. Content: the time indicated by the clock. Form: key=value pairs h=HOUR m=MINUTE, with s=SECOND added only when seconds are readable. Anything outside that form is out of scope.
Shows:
h=1 m=21
